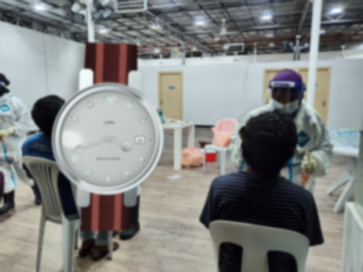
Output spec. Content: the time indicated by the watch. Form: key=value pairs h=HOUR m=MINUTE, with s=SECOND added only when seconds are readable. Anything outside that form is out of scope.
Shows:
h=3 m=42
